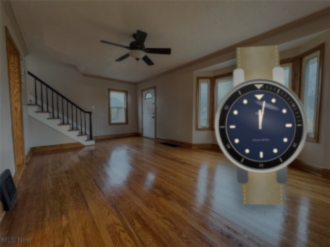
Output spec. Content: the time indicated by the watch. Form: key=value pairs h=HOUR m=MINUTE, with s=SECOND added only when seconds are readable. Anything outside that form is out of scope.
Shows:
h=12 m=2
